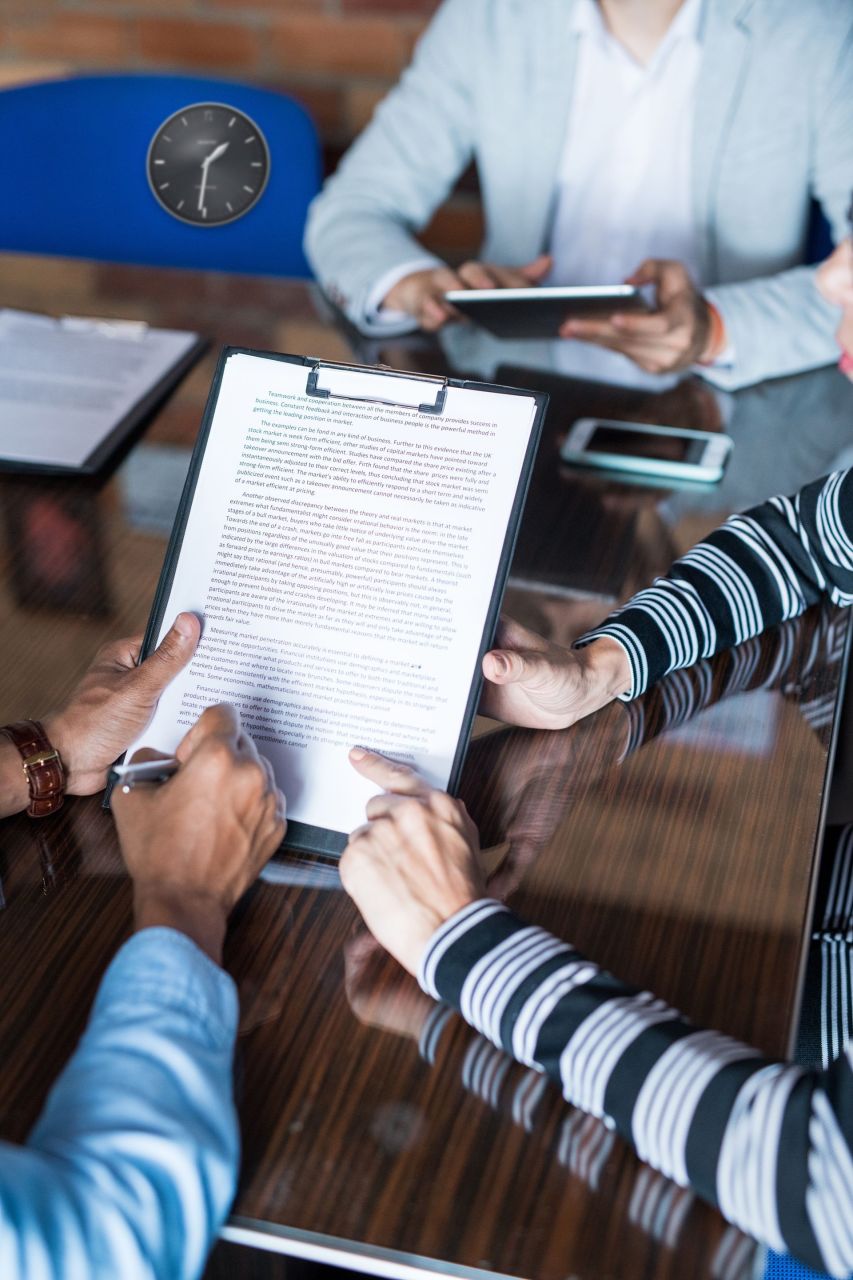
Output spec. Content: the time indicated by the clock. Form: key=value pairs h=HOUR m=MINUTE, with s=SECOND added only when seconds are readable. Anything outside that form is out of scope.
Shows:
h=1 m=31
